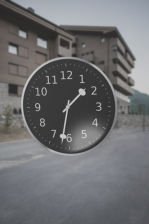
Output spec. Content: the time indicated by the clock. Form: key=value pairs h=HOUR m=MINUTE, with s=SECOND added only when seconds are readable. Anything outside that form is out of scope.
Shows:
h=1 m=32
